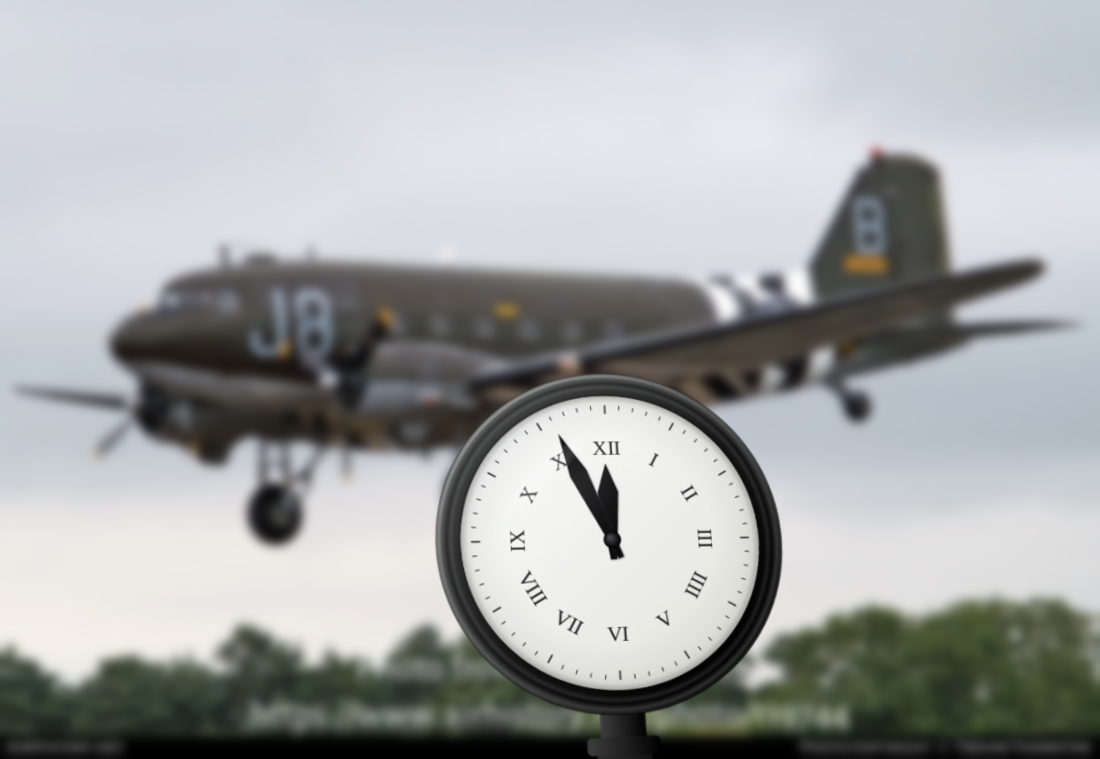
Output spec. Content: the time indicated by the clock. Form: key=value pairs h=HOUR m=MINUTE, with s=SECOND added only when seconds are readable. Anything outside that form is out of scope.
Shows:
h=11 m=56
